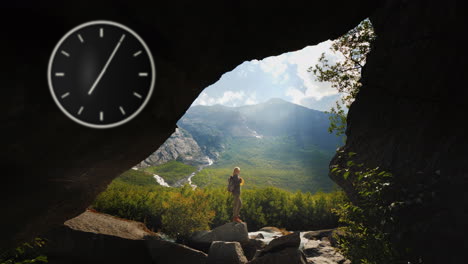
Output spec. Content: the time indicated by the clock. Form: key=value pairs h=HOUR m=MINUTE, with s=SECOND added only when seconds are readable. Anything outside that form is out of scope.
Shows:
h=7 m=5
